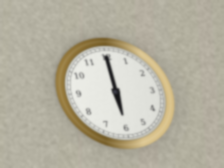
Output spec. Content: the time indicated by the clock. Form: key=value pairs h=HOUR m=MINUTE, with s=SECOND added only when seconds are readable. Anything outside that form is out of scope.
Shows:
h=6 m=0
